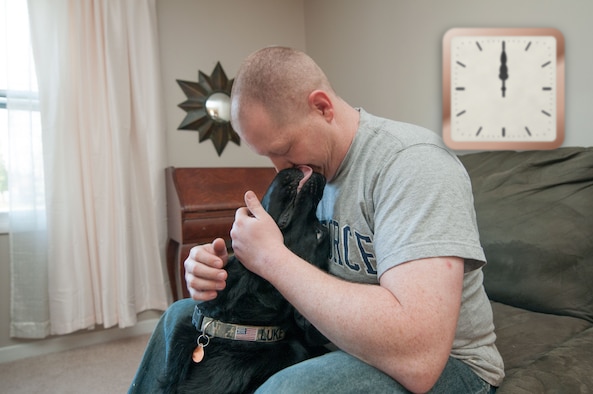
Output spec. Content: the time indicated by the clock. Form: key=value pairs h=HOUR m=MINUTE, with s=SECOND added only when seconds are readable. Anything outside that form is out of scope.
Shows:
h=12 m=0
